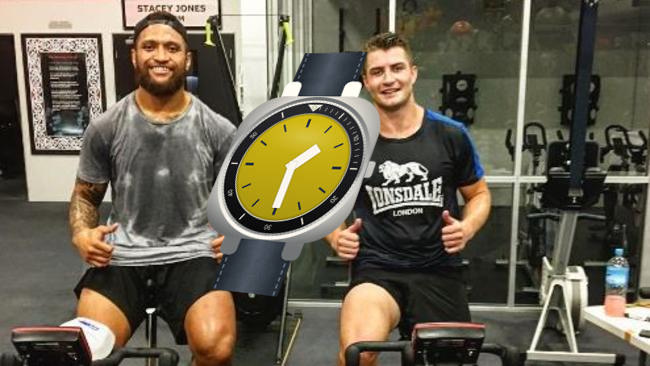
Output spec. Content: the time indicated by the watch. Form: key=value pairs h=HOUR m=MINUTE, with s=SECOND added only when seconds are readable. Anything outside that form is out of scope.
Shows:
h=1 m=30
